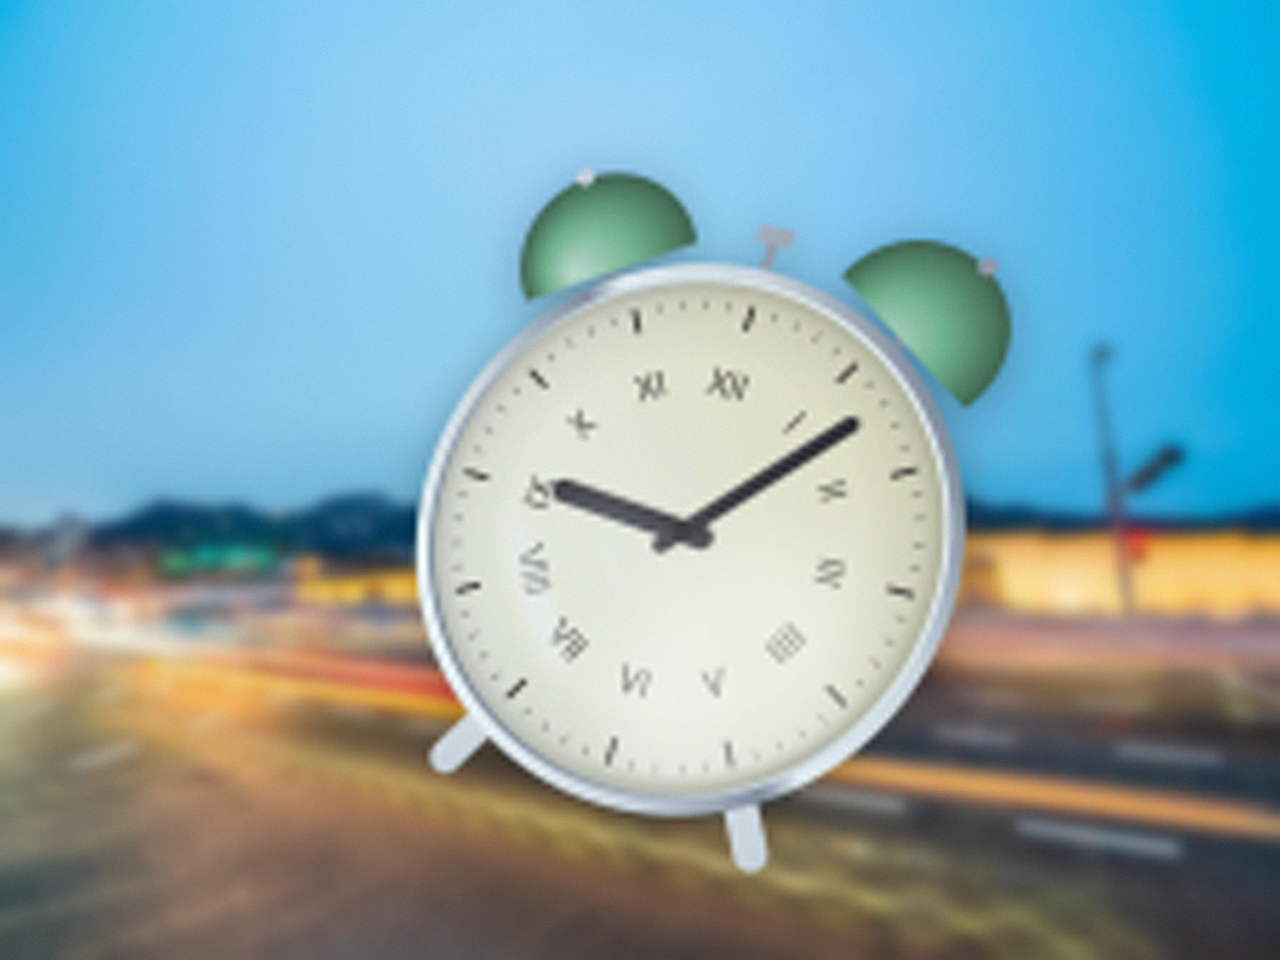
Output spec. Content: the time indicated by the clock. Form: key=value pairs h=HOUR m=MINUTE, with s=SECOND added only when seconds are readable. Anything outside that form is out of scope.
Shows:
h=9 m=7
